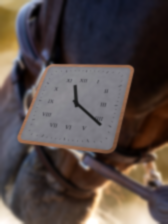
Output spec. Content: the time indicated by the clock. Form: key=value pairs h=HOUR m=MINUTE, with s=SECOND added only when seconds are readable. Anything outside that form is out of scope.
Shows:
h=11 m=21
